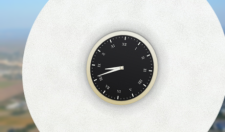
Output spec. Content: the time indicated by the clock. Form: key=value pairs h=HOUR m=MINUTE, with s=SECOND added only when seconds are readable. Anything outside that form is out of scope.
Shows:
h=8 m=41
